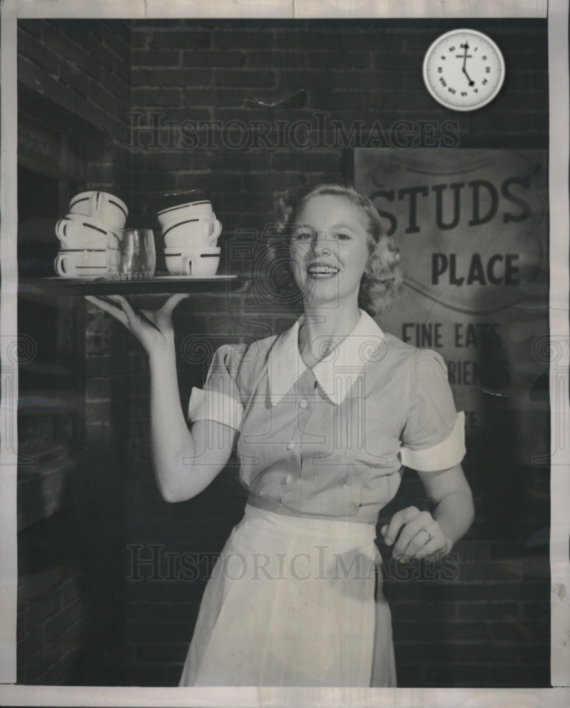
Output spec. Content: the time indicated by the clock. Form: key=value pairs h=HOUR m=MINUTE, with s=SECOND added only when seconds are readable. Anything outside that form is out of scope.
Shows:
h=5 m=1
